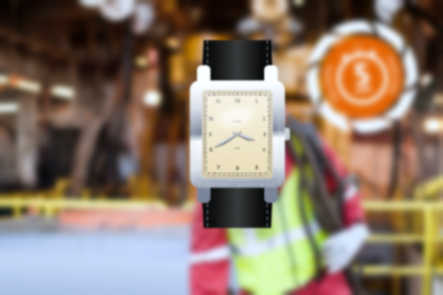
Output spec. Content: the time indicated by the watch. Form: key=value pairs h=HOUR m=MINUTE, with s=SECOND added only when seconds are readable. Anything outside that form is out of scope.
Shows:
h=3 m=40
